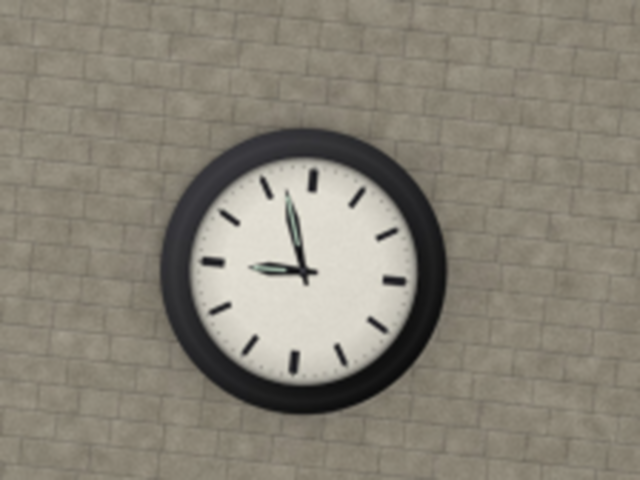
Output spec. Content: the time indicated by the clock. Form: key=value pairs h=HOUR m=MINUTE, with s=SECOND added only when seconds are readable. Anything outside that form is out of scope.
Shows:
h=8 m=57
